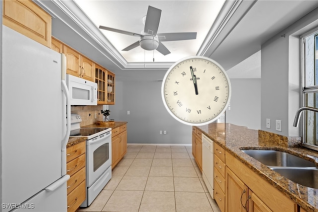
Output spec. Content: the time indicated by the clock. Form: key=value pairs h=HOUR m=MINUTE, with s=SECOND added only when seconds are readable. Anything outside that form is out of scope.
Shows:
h=11 m=59
